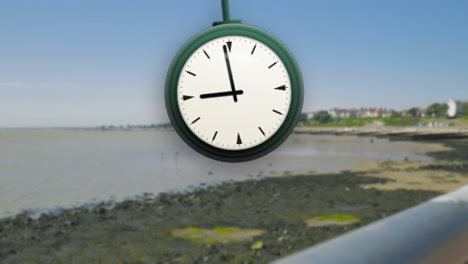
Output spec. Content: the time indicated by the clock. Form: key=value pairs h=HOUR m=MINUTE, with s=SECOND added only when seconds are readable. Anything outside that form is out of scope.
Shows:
h=8 m=59
